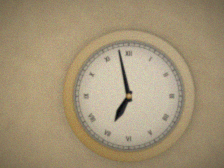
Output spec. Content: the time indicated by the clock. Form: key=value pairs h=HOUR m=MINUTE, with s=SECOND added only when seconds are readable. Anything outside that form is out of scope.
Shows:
h=6 m=58
